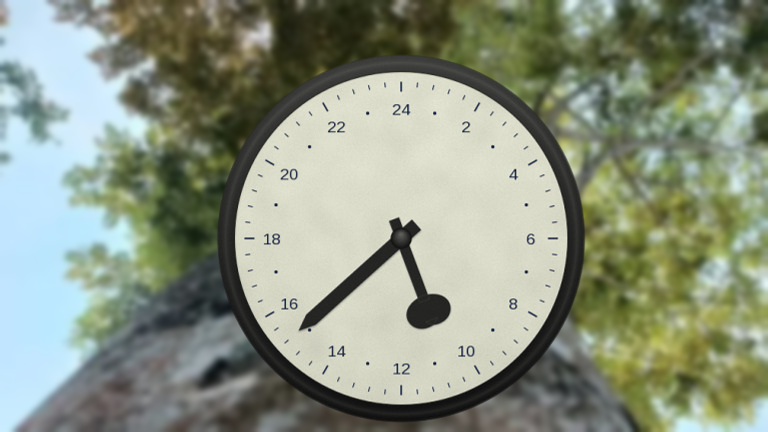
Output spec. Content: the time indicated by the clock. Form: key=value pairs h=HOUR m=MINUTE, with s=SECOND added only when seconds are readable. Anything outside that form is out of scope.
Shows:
h=10 m=38
